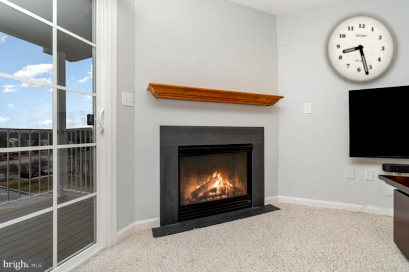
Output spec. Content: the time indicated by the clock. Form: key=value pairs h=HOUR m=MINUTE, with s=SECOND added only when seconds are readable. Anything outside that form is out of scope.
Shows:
h=8 m=27
